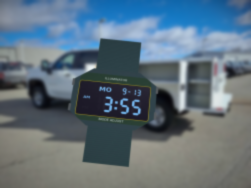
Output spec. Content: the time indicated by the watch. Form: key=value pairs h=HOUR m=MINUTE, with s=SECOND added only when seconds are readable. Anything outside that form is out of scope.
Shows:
h=3 m=55
